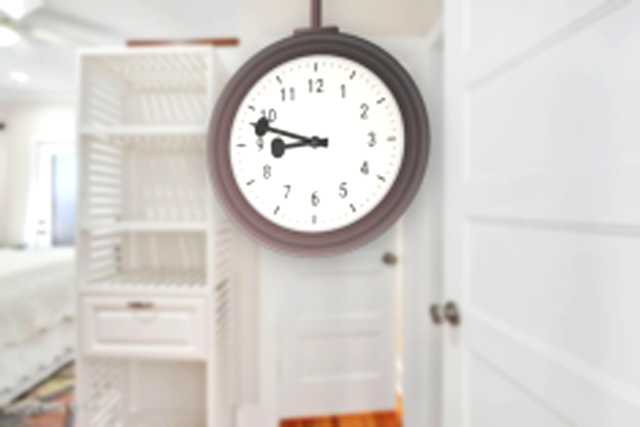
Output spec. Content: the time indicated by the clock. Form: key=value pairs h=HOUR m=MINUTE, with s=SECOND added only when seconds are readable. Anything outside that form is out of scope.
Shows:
h=8 m=48
